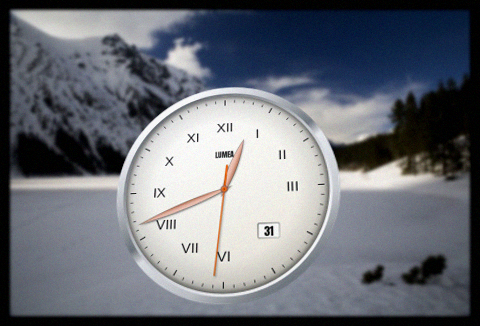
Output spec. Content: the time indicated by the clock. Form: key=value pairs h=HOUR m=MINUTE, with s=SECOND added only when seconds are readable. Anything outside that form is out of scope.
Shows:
h=12 m=41 s=31
